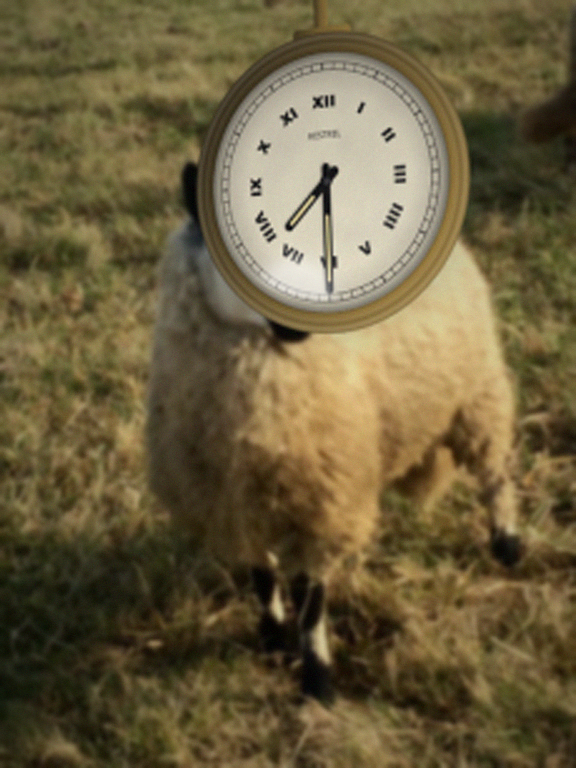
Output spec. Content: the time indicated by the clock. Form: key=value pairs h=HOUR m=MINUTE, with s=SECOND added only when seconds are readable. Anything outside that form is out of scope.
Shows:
h=7 m=30
